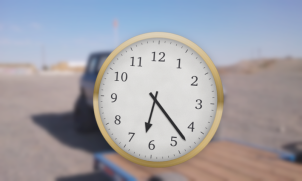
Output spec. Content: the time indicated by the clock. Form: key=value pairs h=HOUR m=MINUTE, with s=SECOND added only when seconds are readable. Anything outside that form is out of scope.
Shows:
h=6 m=23
